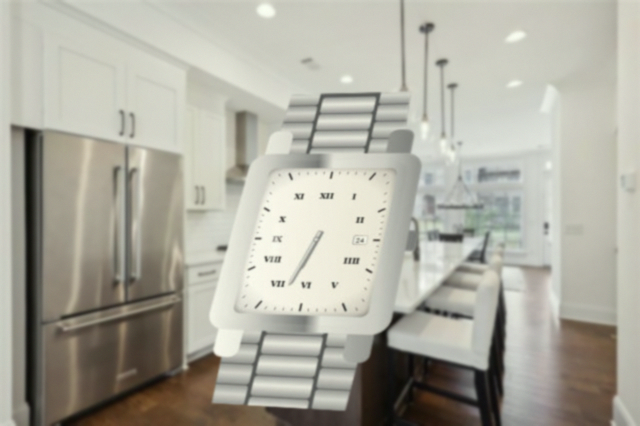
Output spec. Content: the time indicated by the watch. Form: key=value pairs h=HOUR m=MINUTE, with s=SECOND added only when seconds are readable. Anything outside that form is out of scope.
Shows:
h=6 m=33
